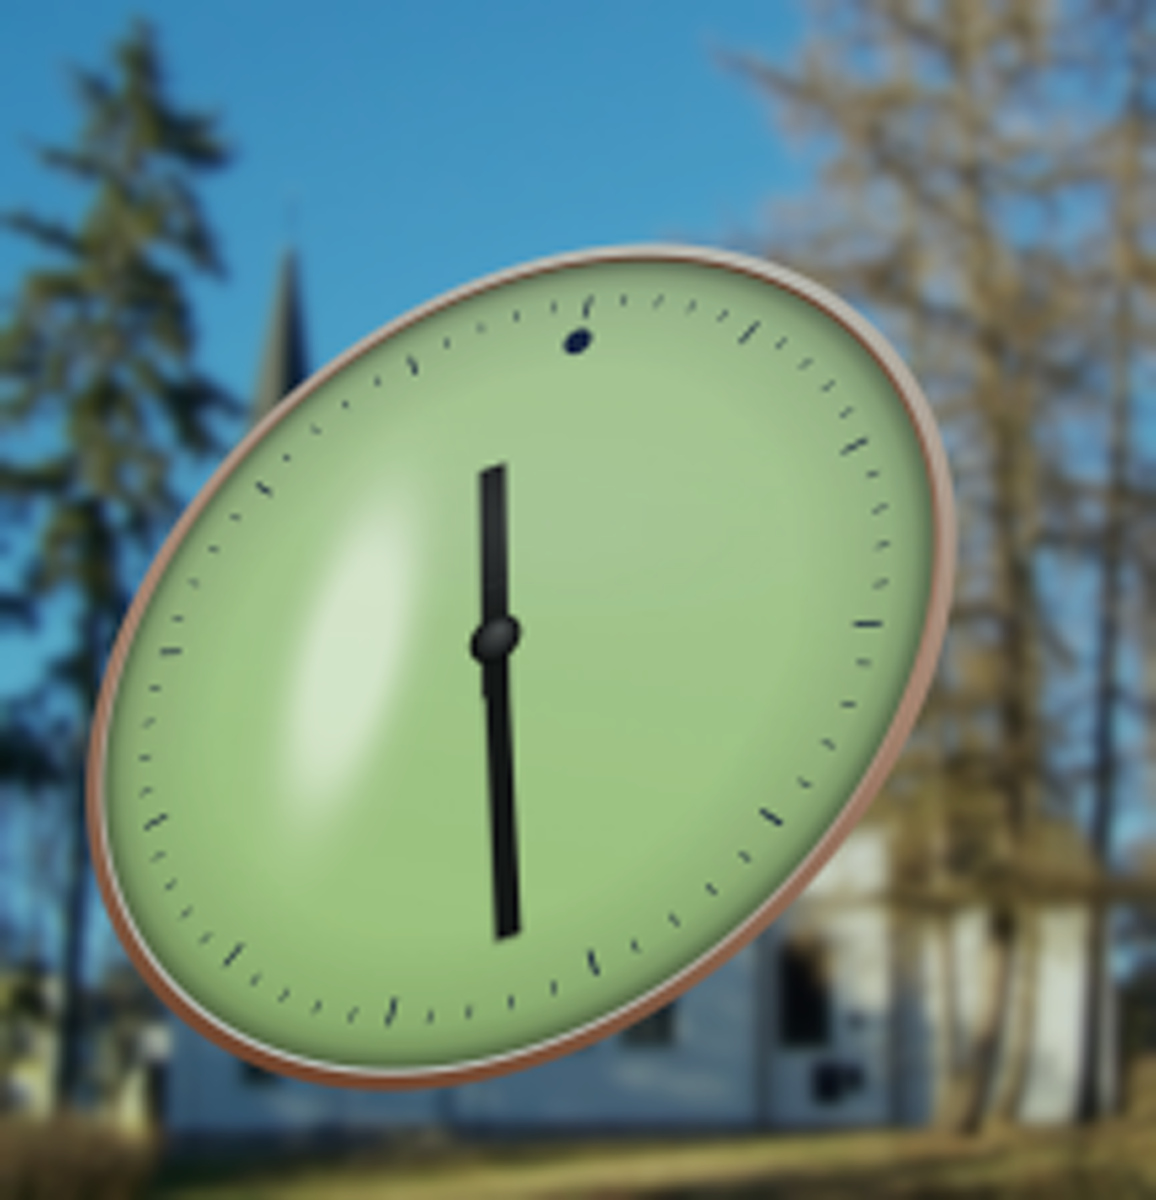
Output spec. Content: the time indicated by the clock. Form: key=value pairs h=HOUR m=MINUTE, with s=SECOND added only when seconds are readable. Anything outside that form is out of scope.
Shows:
h=11 m=27
